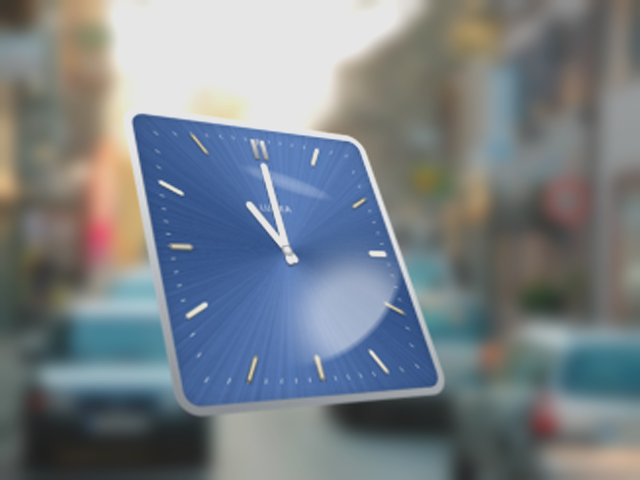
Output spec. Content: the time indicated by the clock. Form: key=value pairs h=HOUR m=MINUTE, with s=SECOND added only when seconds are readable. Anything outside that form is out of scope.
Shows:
h=11 m=0
